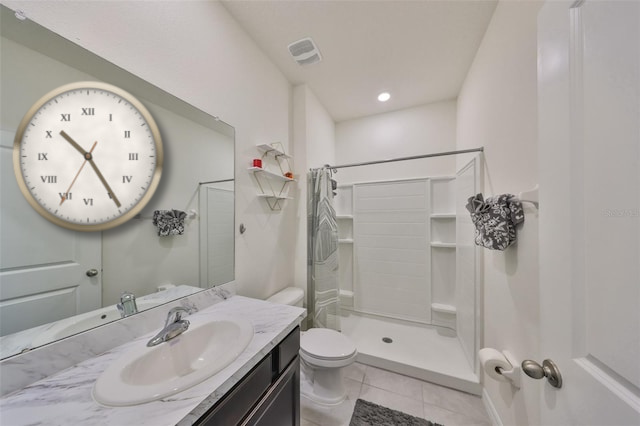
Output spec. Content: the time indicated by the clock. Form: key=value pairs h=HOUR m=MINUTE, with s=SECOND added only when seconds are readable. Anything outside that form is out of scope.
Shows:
h=10 m=24 s=35
